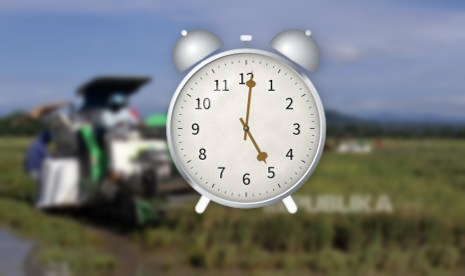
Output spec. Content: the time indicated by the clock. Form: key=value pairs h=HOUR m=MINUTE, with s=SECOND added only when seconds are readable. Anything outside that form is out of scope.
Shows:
h=5 m=1
